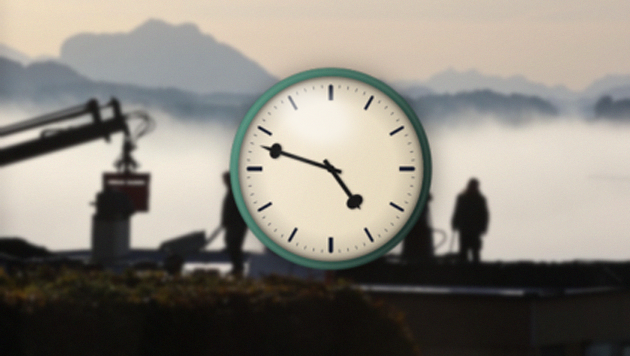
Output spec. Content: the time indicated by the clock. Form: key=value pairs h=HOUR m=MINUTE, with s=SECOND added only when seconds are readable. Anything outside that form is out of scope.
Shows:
h=4 m=48
